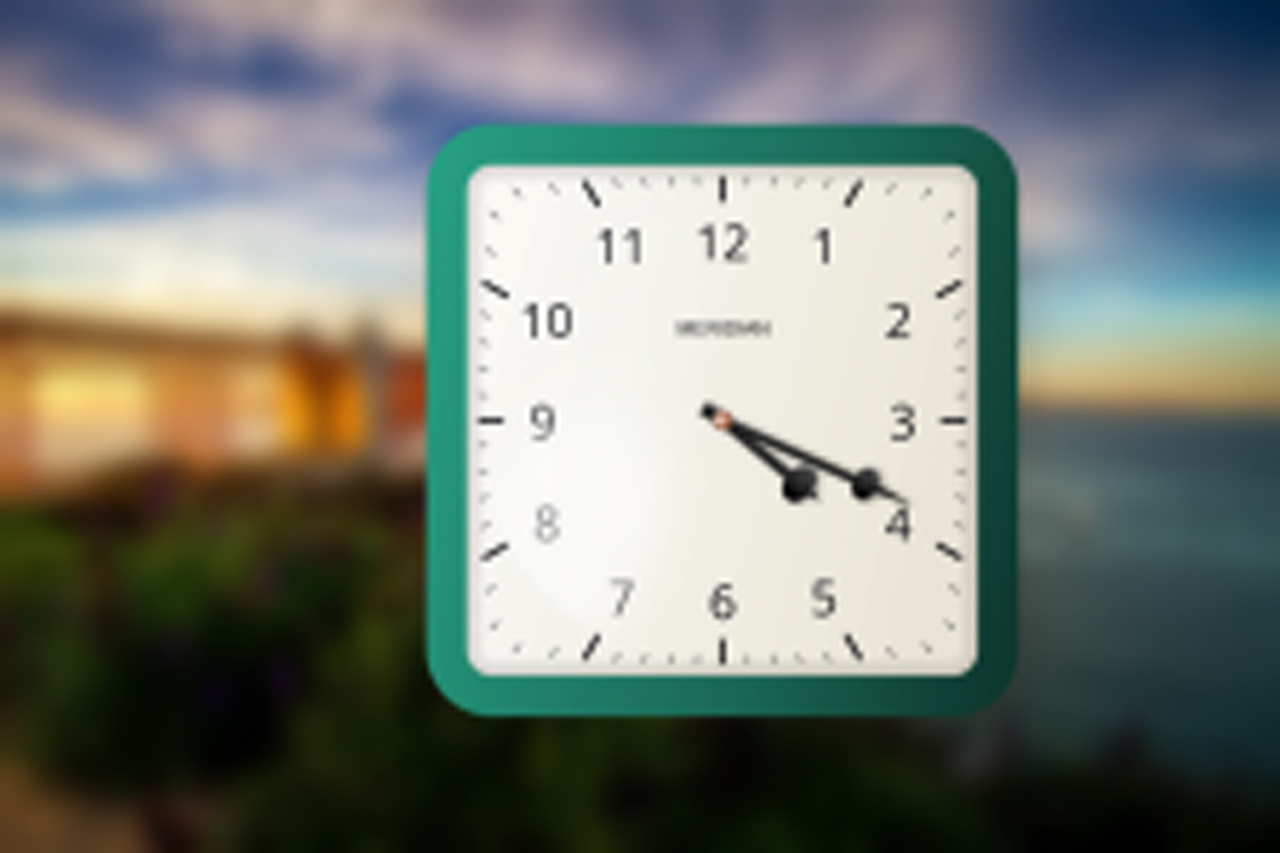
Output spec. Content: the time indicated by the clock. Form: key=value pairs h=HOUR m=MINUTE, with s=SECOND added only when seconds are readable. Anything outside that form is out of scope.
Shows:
h=4 m=19
